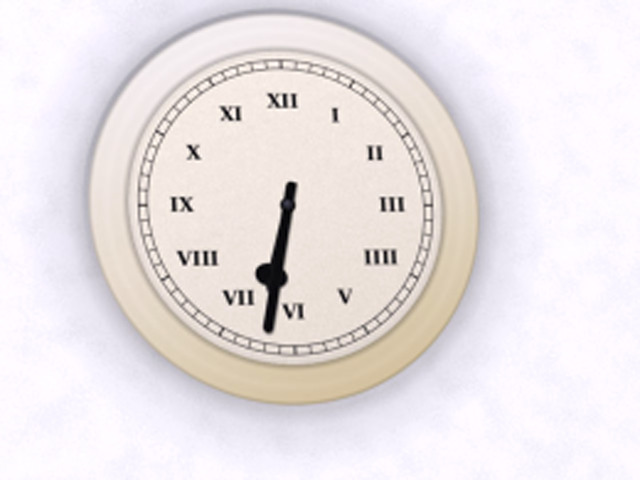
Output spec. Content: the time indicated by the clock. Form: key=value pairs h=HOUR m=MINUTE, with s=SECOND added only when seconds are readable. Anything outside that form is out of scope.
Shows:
h=6 m=32
